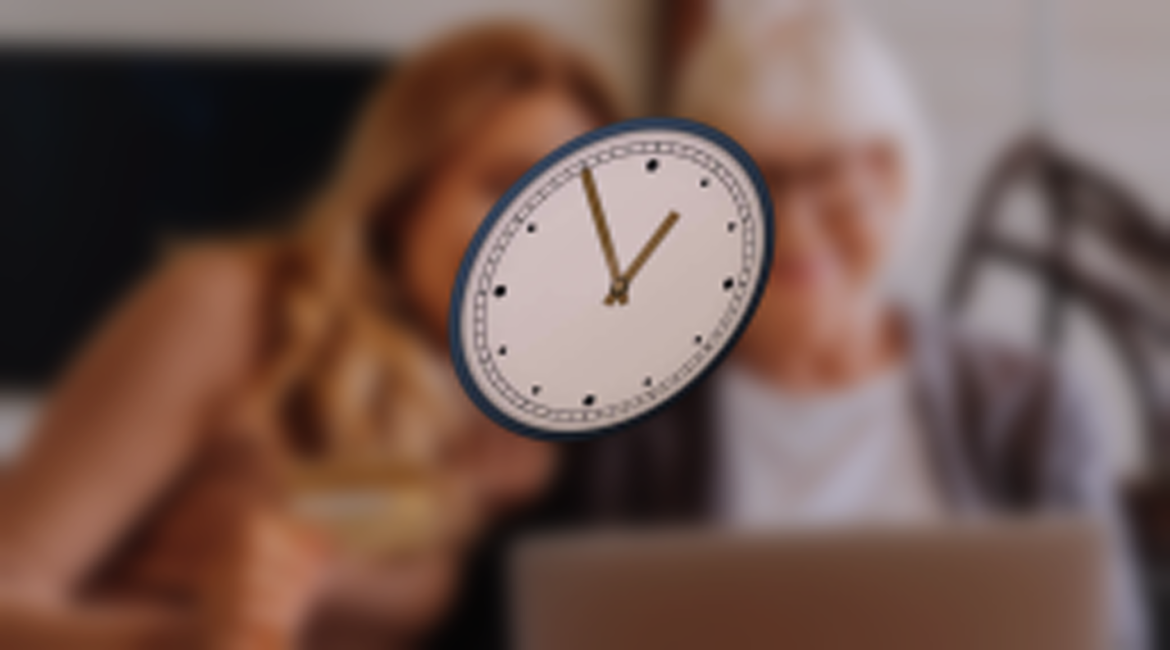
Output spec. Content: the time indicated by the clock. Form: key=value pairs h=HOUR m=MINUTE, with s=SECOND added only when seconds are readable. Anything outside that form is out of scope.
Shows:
h=12 m=55
